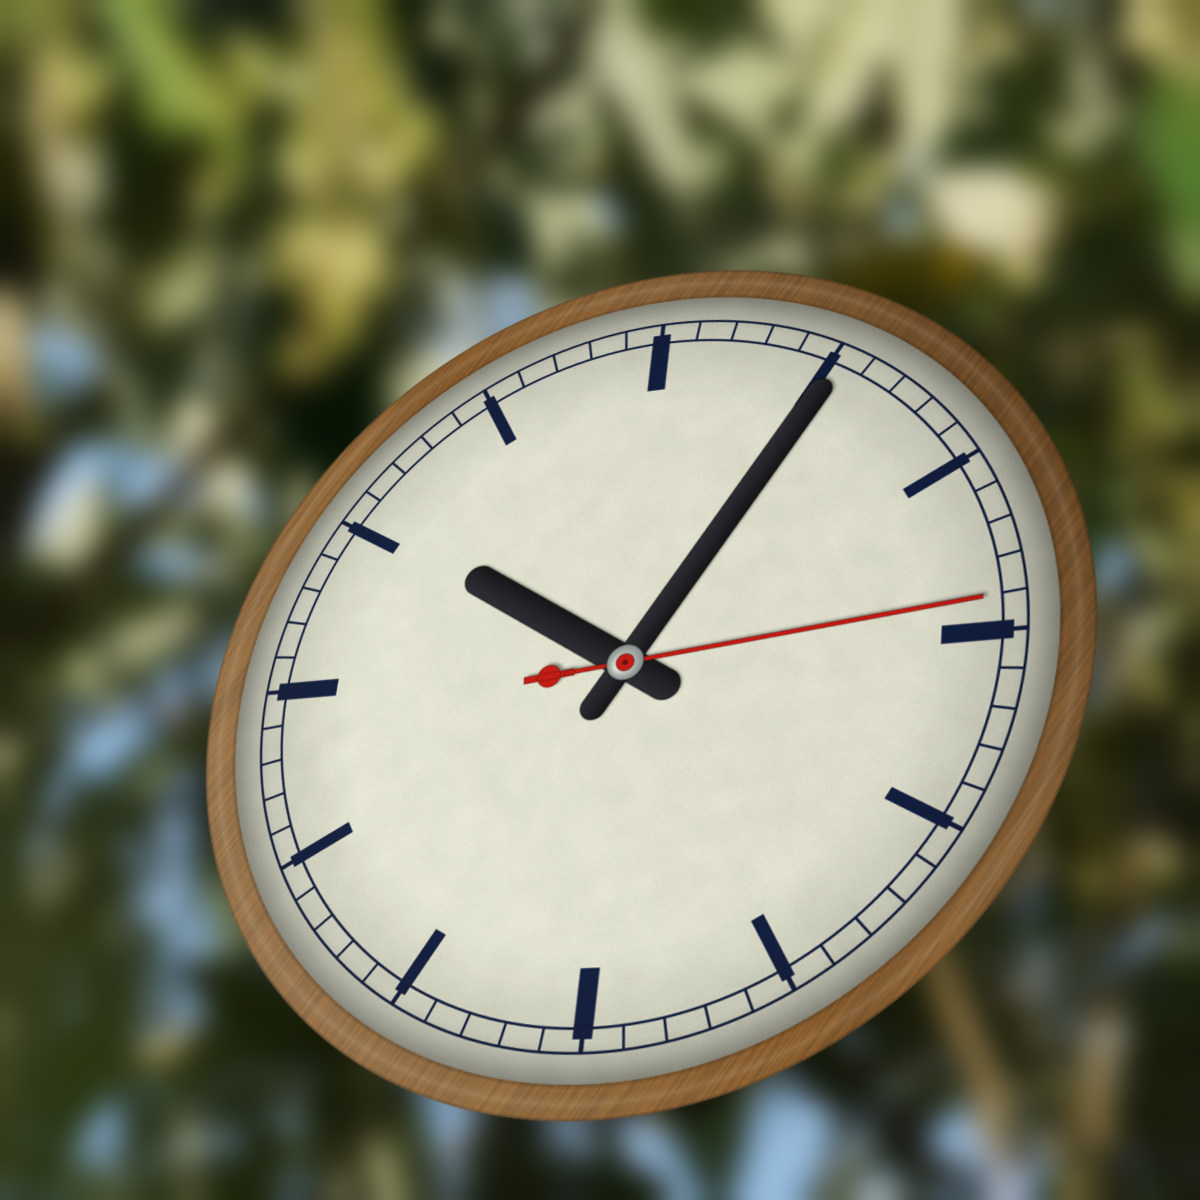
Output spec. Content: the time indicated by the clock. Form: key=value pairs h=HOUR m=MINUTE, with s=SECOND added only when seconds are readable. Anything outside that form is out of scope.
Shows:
h=10 m=5 s=14
